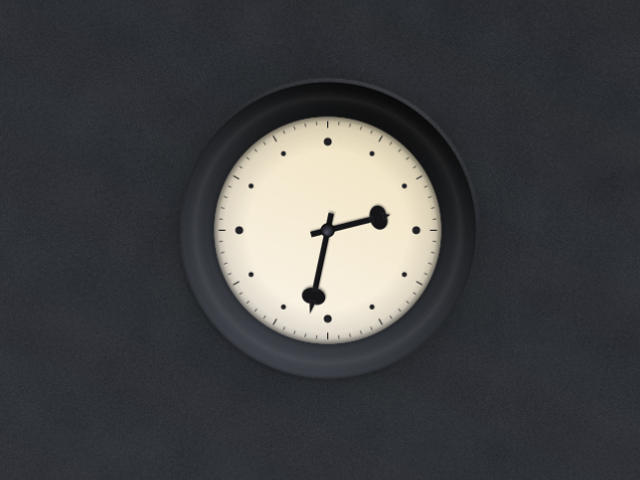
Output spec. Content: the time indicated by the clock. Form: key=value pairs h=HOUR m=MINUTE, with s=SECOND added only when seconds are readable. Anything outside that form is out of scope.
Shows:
h=2 m=32
